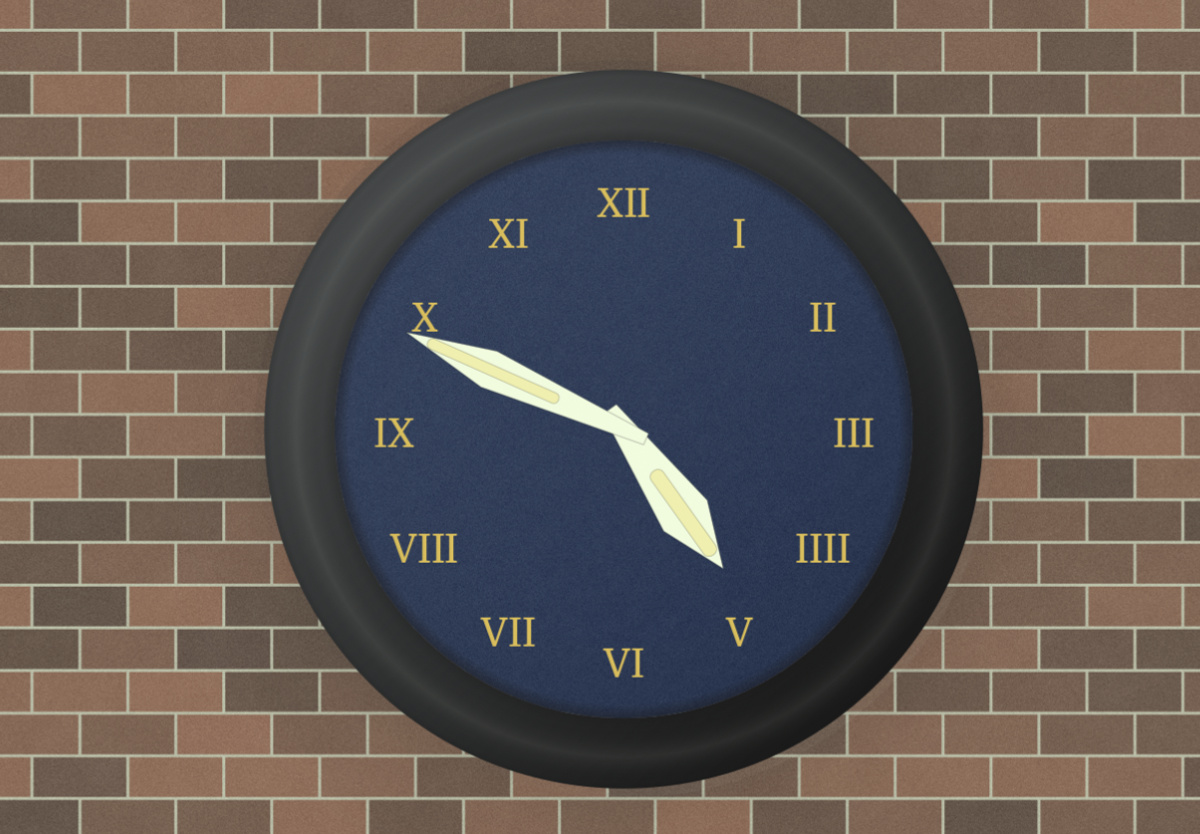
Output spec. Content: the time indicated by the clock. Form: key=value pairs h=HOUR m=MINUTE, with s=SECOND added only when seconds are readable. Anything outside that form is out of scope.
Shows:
h=4 m=49
